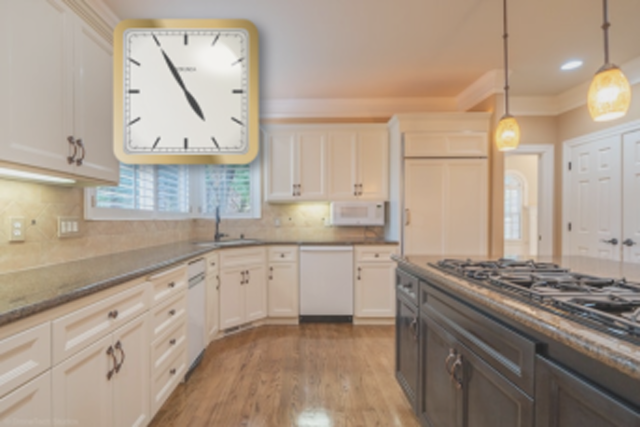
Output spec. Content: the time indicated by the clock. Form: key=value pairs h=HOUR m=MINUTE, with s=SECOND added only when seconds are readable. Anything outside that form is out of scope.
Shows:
h=4 m=55
